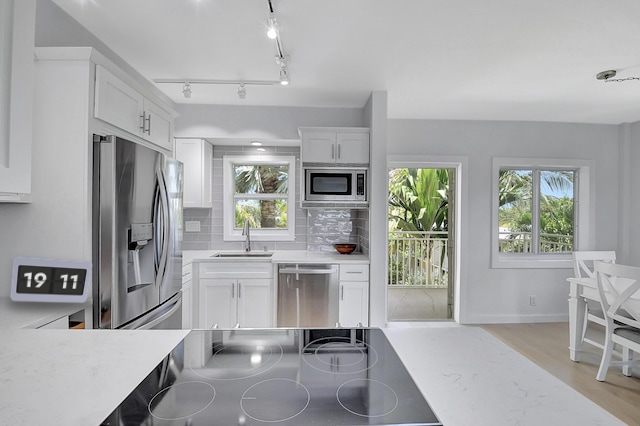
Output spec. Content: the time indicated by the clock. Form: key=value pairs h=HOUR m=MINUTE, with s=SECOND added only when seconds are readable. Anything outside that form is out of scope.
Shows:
h=19 m=11
